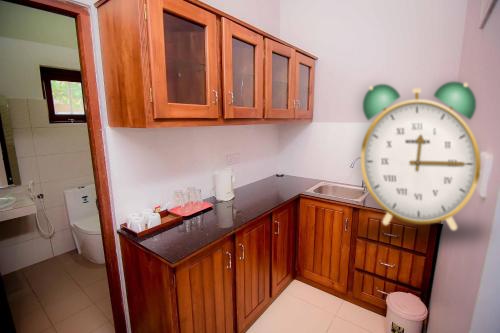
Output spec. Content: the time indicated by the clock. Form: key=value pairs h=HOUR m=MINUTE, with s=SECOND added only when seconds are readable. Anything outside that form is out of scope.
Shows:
h=12 m=15
